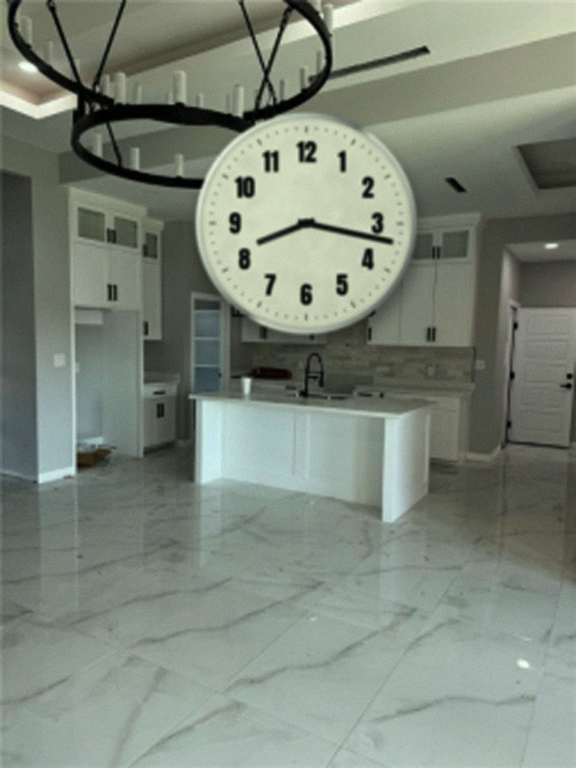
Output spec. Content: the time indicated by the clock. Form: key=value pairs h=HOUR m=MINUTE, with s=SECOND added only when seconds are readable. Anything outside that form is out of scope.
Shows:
h=8 m=17
